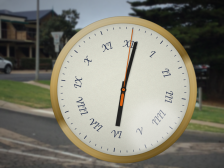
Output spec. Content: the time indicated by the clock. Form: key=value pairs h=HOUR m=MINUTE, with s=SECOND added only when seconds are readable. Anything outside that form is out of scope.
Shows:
h=6 m=1 s=0
